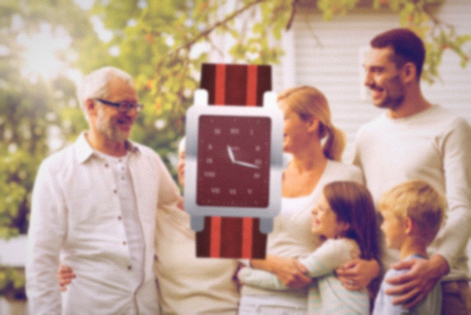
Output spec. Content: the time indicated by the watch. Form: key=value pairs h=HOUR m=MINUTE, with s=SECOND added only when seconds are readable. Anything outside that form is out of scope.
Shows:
h=11 m=17
